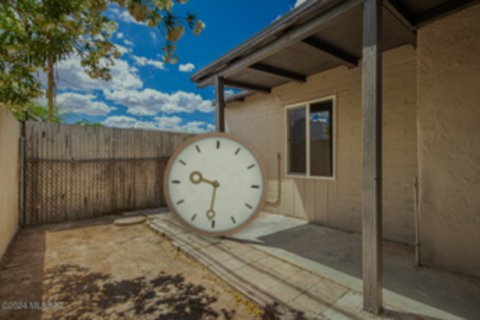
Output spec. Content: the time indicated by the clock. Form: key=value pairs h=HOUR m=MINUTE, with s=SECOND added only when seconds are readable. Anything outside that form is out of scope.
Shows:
h=9 m=31
